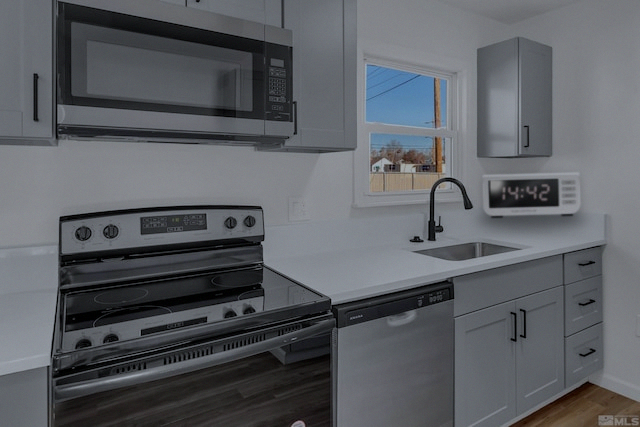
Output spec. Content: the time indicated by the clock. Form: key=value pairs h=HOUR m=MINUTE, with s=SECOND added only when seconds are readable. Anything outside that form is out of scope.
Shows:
h=14 m=42
